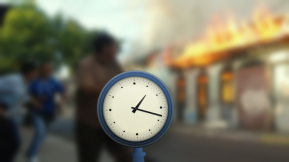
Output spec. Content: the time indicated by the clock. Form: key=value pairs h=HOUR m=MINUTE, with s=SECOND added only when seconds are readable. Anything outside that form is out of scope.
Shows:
h=1 m=18
